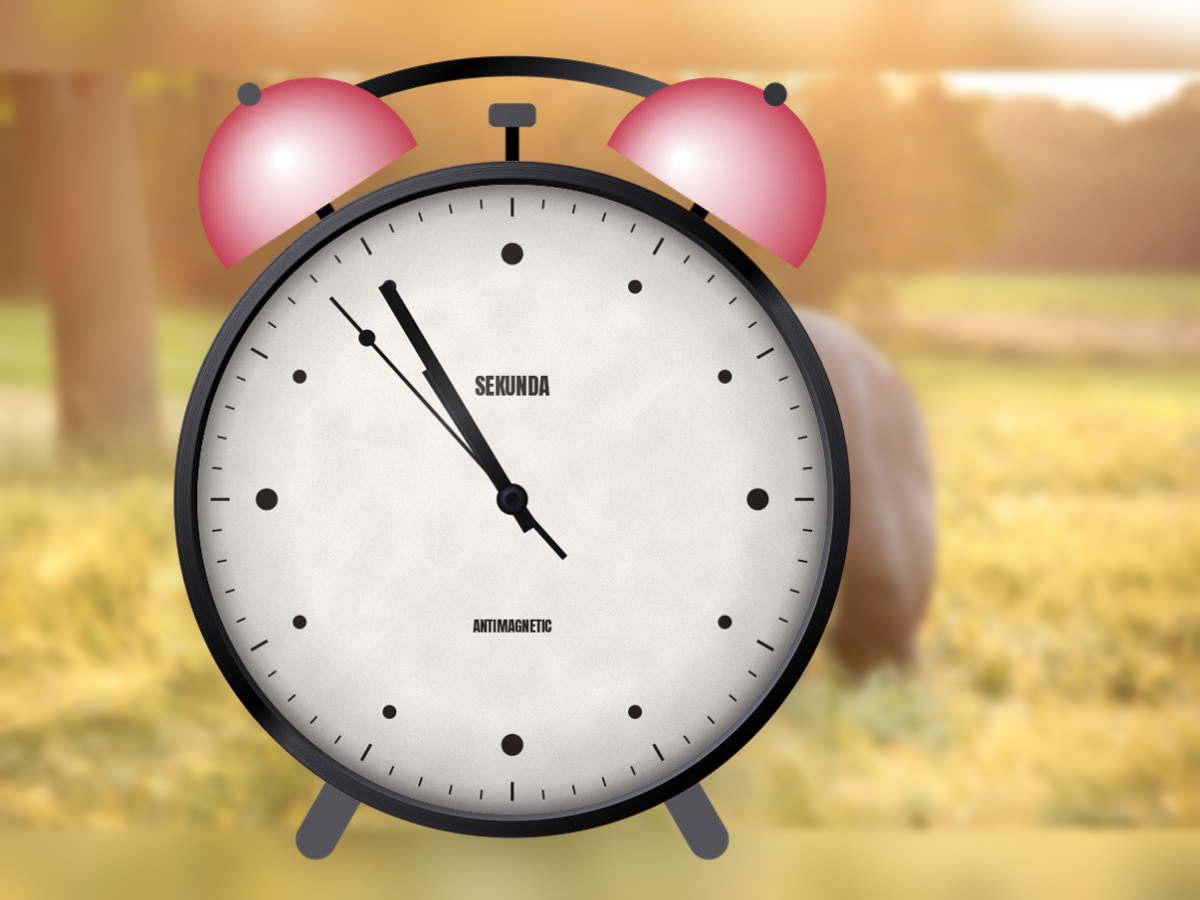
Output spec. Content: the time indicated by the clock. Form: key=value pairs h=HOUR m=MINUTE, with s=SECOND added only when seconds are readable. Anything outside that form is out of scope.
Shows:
h=10 m=54 s=53
